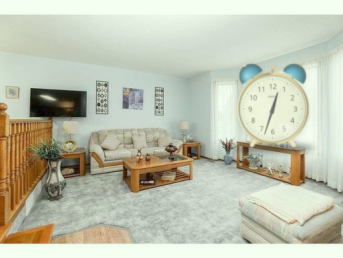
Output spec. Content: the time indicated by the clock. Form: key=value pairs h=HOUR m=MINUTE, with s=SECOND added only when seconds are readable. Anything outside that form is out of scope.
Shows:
h=12 m=33
